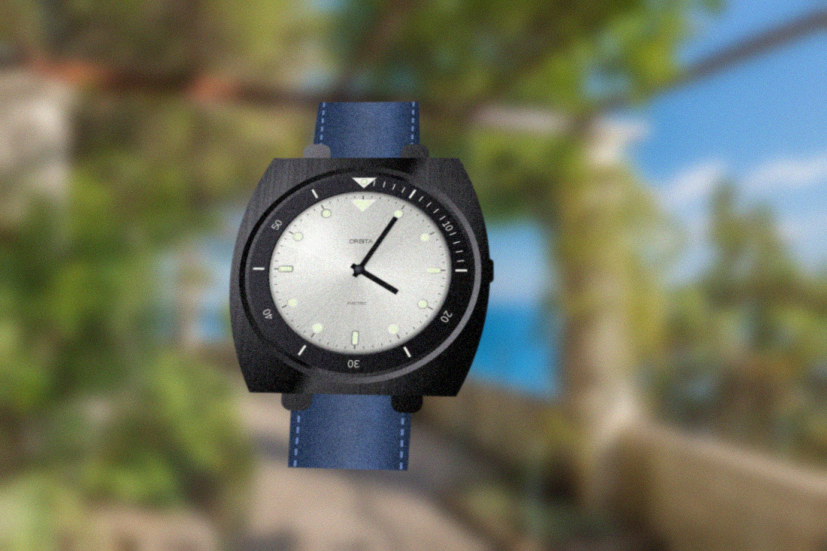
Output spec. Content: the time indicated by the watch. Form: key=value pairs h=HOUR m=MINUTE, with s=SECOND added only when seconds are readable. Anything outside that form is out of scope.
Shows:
h=4 m=5
